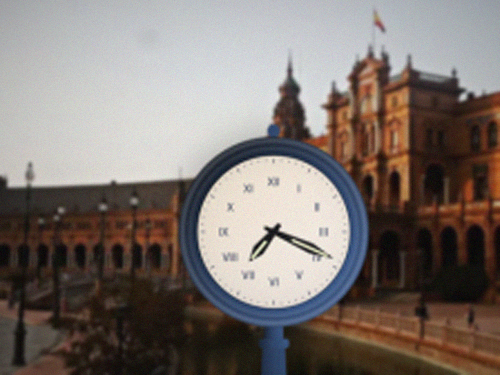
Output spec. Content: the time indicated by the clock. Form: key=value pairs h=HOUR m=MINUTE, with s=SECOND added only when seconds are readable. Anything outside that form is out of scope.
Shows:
h=7 m=19
